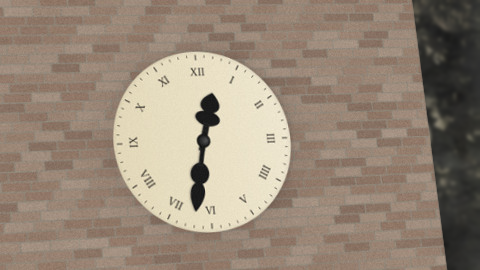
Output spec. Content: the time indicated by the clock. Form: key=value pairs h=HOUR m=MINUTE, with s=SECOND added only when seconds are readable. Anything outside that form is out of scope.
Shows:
h=12 m=32
